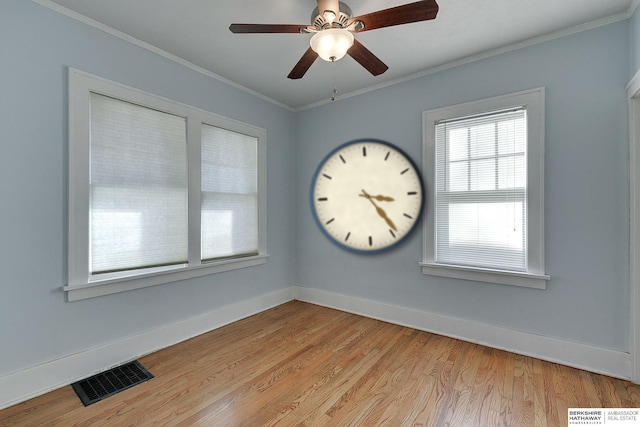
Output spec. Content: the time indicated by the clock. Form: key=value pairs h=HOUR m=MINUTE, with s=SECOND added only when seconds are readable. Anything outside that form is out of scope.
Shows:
h=3 m=24
